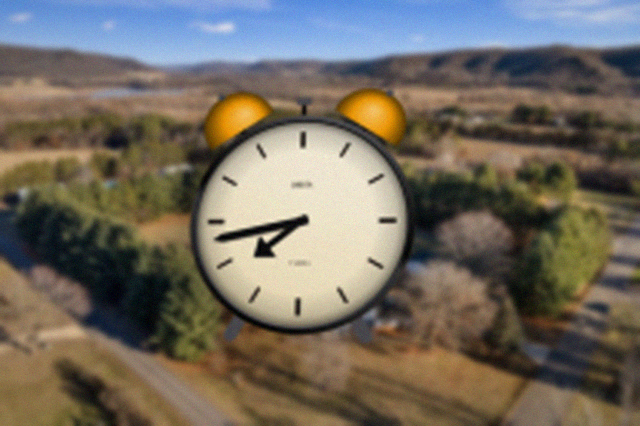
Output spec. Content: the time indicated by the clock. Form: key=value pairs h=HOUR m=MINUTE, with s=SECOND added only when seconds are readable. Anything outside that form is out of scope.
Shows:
h=7 m=43
